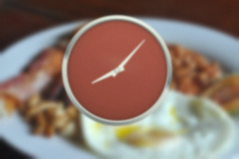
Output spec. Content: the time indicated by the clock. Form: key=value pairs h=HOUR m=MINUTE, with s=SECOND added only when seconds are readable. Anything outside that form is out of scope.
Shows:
h=8 m=7
